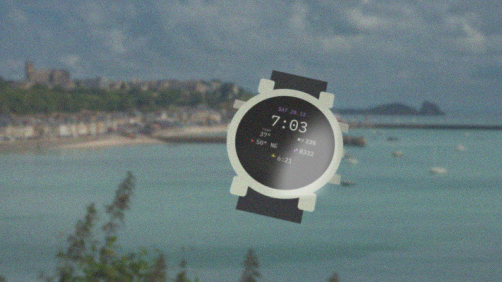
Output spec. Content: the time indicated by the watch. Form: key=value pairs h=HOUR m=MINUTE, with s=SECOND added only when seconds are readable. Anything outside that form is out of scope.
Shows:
h=7 m=3
